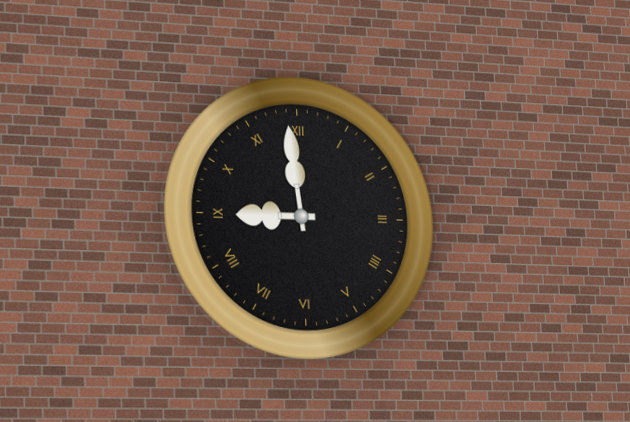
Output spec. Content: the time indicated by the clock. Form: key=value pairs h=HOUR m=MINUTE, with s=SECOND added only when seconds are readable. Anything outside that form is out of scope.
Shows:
h=8 m=59
